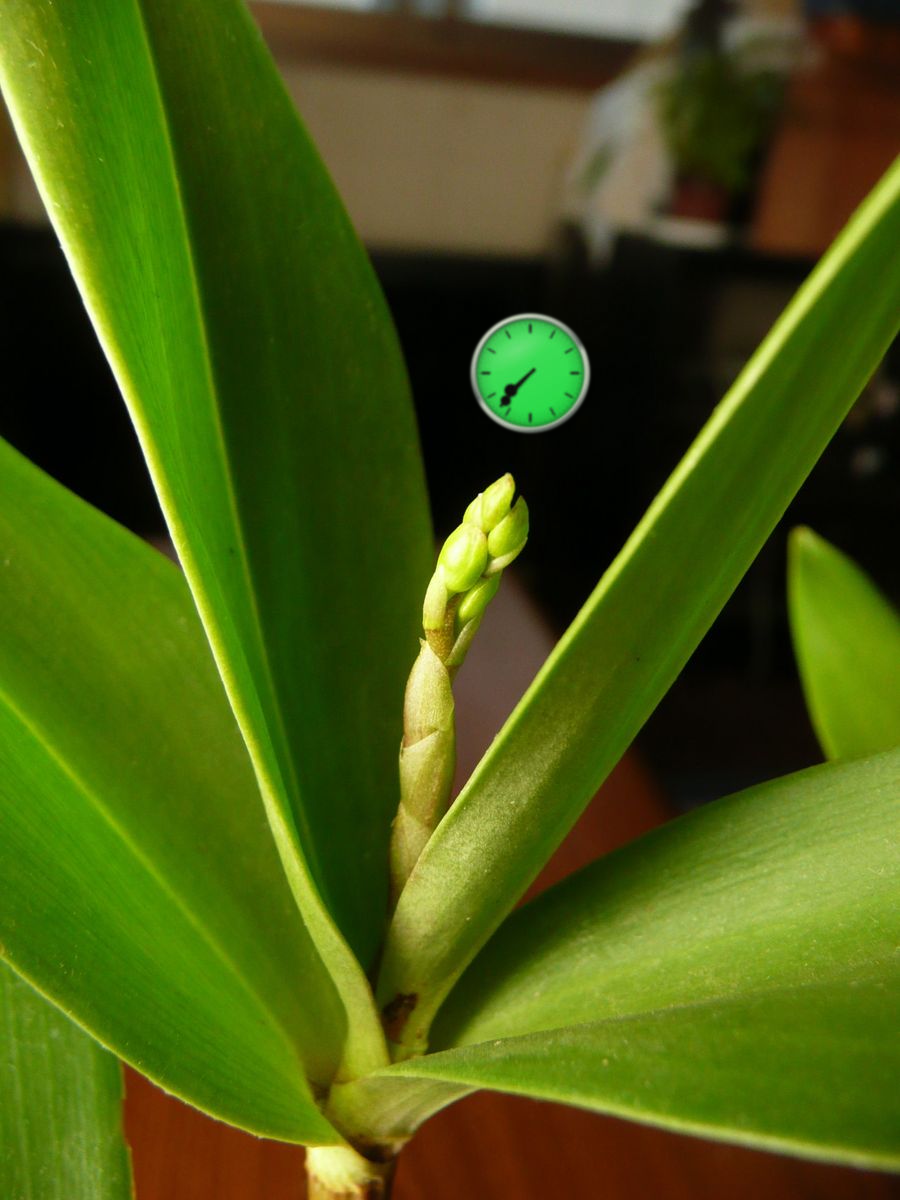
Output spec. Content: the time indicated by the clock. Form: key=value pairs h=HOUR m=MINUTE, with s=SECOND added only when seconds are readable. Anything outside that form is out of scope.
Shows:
h=7 m=37
